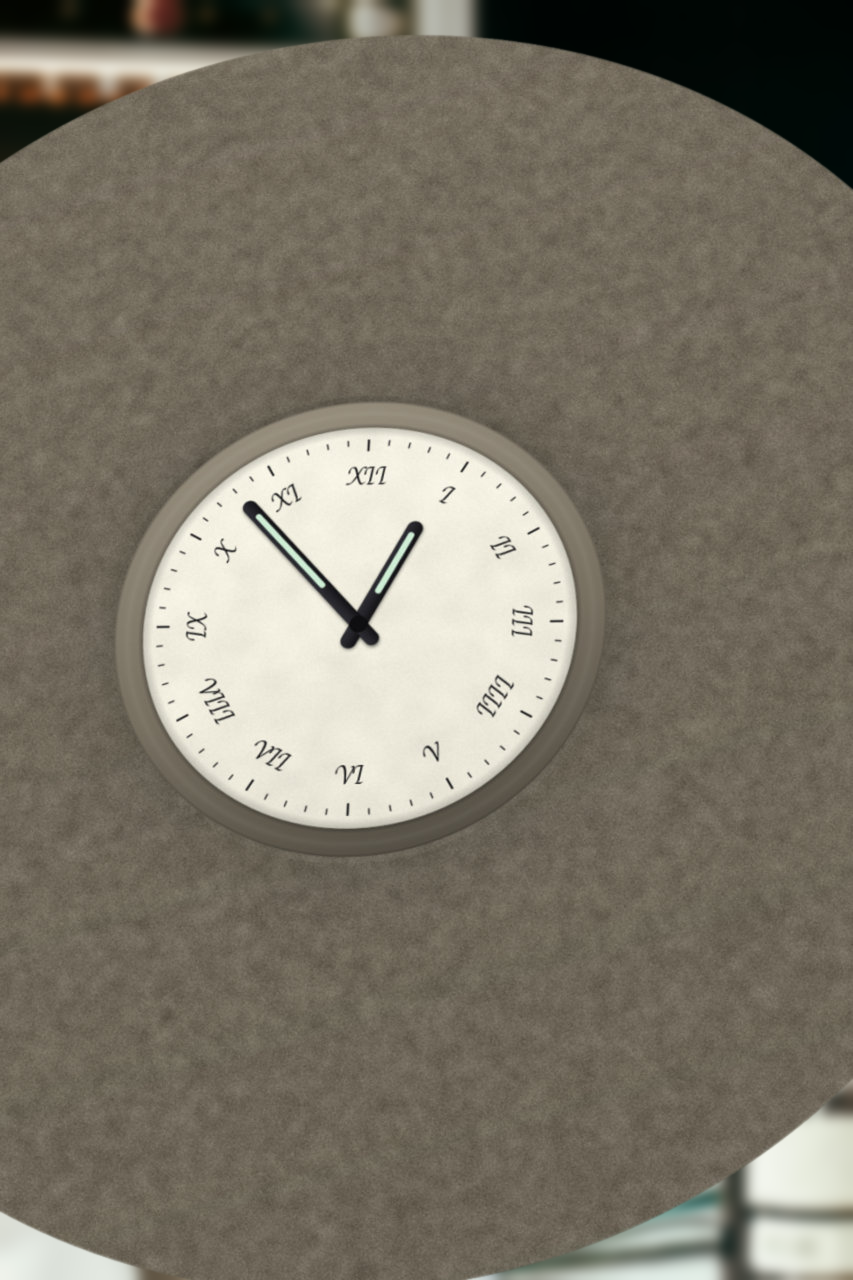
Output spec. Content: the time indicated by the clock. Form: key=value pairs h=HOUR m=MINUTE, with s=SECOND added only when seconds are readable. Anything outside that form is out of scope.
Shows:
h=12 m=53
